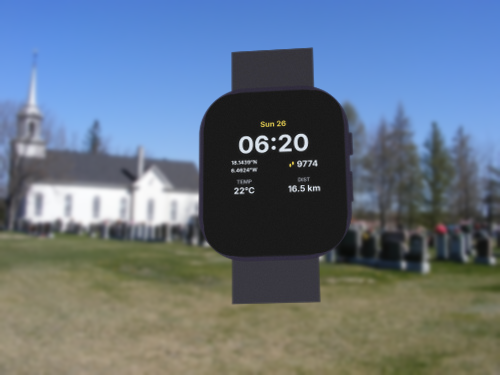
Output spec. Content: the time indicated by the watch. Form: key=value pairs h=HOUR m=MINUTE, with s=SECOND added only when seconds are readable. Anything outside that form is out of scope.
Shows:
h=6 m=20
